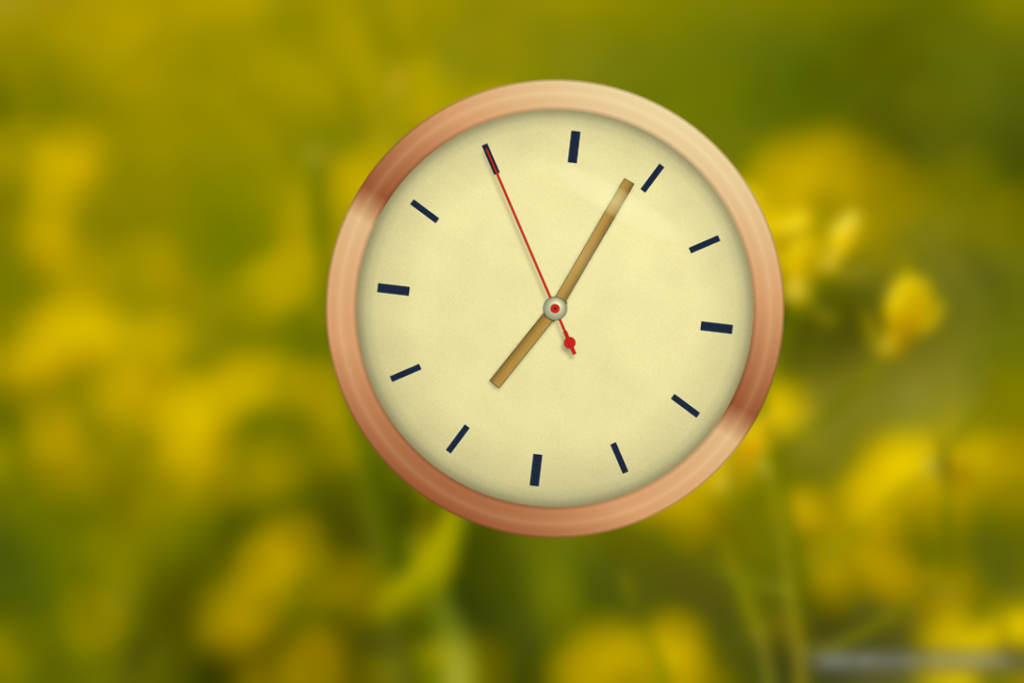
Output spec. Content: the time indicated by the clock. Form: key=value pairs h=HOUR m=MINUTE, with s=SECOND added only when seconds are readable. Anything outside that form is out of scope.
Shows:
h=7 m=3 s=55
